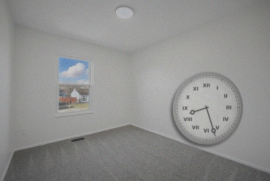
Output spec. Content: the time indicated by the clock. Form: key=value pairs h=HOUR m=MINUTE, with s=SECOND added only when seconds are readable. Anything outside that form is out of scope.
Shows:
h=8 m=27
